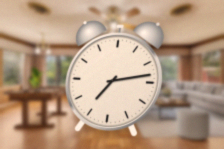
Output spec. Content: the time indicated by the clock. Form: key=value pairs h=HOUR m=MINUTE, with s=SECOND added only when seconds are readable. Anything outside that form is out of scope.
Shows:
h=7 m=13
